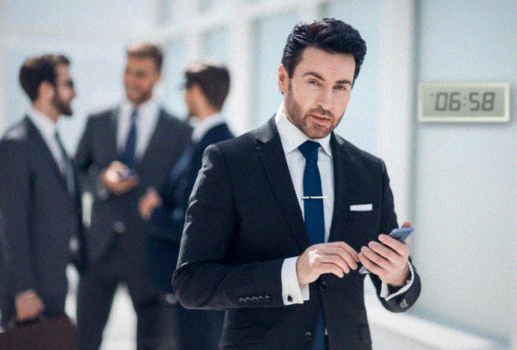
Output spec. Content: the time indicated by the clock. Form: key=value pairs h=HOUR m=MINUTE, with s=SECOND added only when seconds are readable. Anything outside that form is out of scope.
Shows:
h=6 m=58
